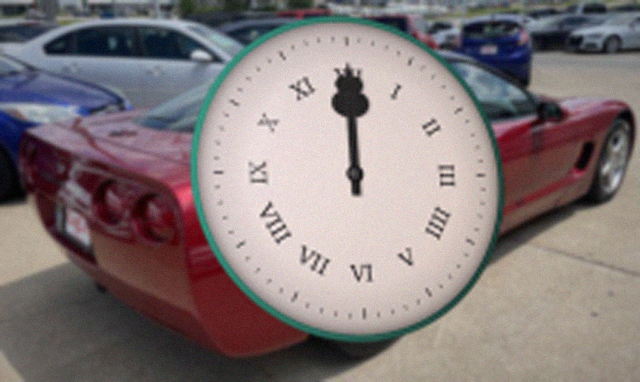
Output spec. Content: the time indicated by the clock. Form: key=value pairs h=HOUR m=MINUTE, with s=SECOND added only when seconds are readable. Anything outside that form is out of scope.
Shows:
h=12 m=0
